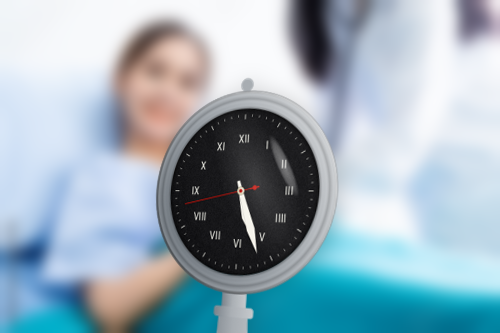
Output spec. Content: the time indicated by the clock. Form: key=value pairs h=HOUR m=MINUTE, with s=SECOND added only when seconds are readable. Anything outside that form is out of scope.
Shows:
h=5 m=26 s=43
